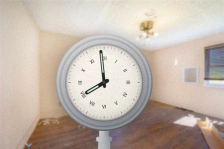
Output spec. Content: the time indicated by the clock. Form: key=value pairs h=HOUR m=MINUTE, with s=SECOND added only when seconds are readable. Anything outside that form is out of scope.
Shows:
h=7 m=59
